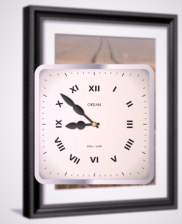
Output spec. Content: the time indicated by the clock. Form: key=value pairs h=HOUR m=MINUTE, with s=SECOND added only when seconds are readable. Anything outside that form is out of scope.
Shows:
h=8 m=52
